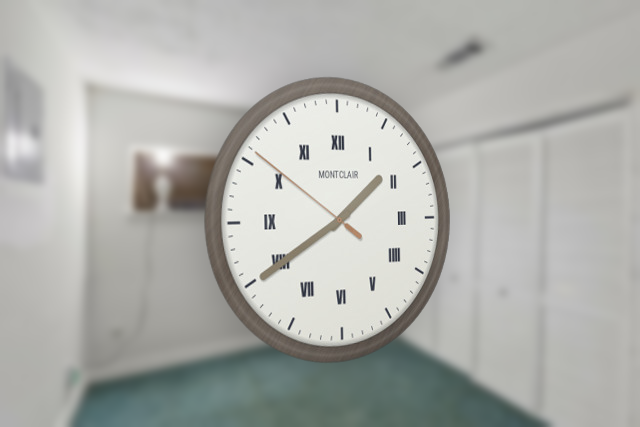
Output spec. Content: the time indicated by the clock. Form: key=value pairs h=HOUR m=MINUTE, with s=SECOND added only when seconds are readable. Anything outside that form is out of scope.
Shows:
h=1 m=39 s=51
